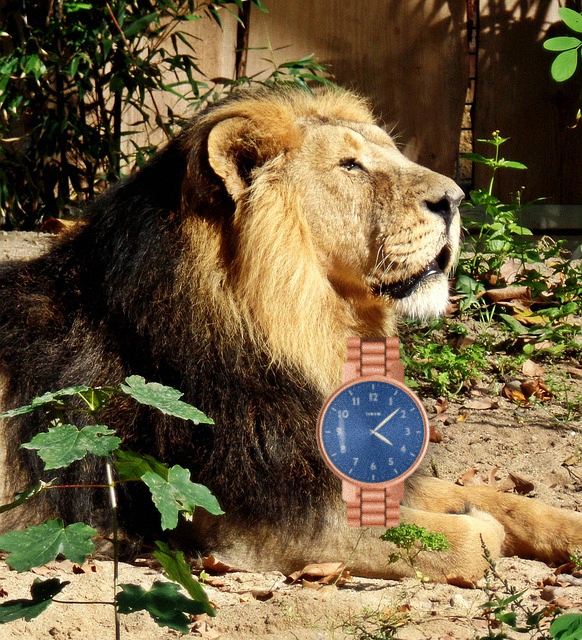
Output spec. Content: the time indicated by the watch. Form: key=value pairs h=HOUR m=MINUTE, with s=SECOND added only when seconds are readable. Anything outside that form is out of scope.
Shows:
h=4 m=8
